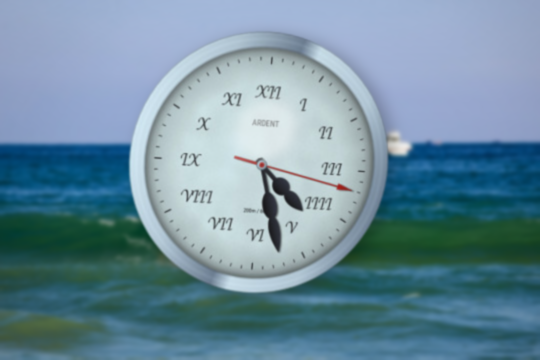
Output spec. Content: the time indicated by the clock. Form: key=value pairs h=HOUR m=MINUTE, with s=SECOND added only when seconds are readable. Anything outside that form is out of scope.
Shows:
h=4 m=27 s=17
